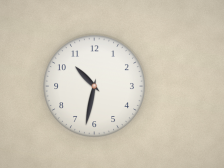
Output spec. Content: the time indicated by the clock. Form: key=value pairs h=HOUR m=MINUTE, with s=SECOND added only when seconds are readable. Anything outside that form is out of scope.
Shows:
h=10 m=32
